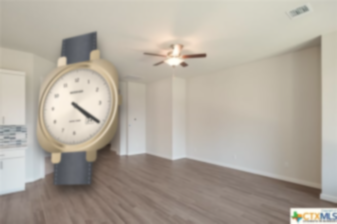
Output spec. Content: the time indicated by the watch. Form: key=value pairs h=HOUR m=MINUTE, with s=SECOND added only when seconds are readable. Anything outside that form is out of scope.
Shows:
h=4 m=21
